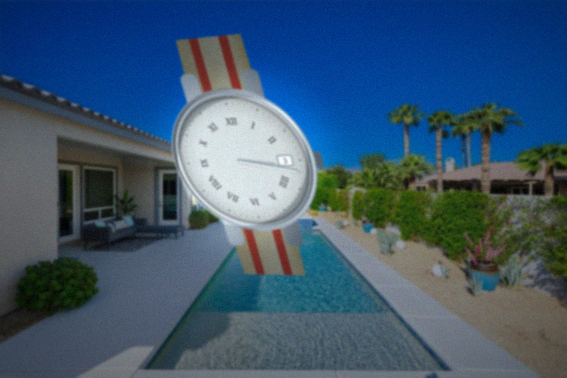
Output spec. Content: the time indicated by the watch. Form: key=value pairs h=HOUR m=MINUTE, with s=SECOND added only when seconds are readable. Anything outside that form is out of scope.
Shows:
h=3 m=17
